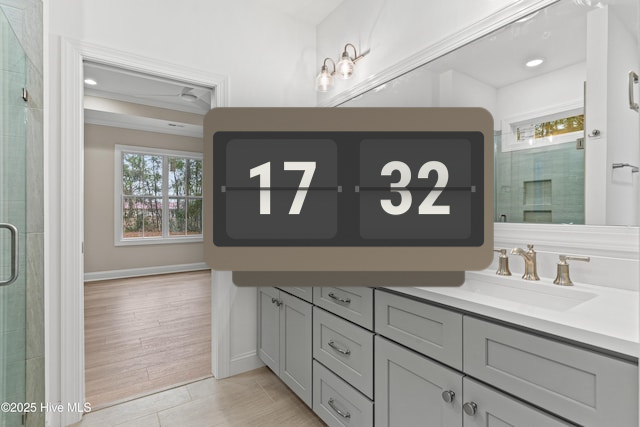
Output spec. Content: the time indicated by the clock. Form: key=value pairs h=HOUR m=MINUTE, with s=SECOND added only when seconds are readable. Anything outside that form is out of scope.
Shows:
h=17 m=32
